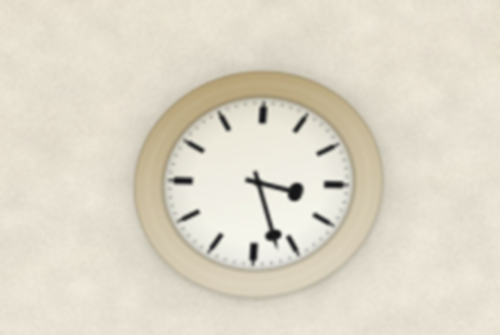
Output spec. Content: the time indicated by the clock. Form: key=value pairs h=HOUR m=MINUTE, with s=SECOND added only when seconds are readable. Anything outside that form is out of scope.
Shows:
h=3 m=27
